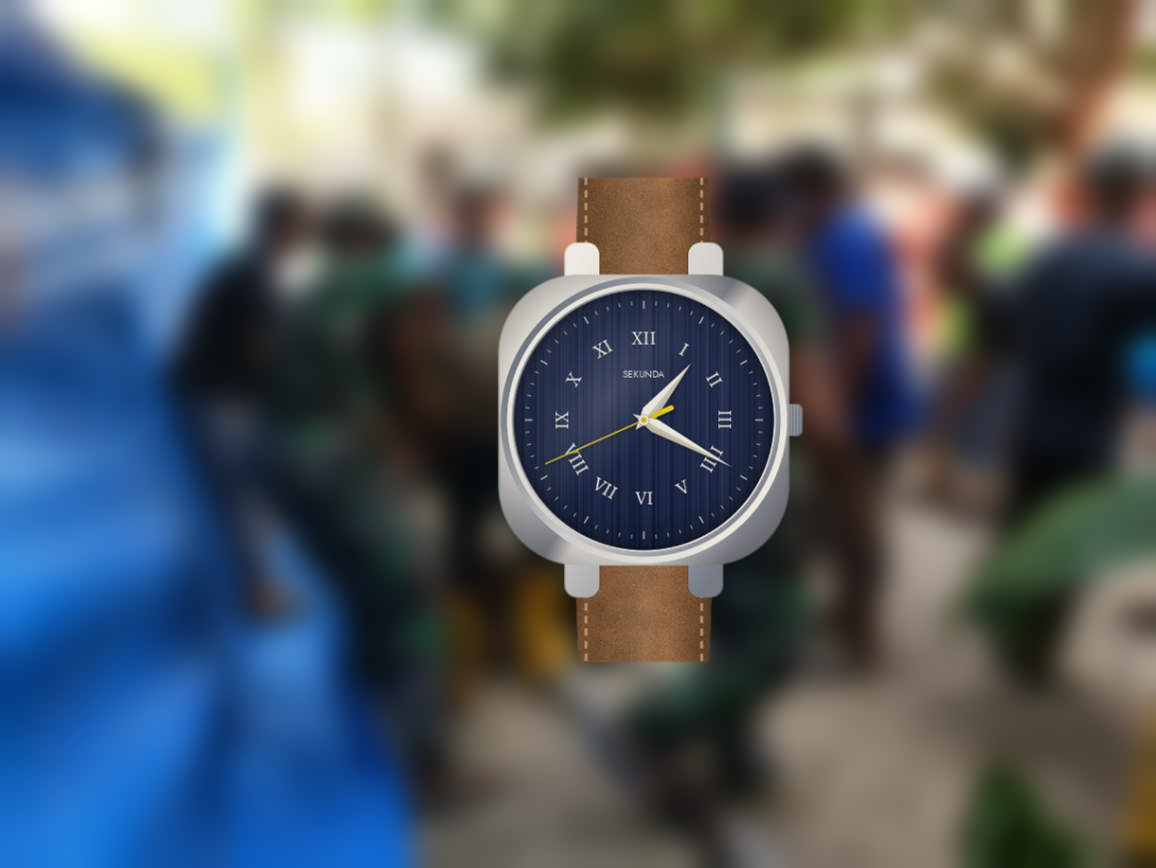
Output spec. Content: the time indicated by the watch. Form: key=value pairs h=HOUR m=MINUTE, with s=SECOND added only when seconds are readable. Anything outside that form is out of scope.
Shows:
h=1 m=19 s=41
